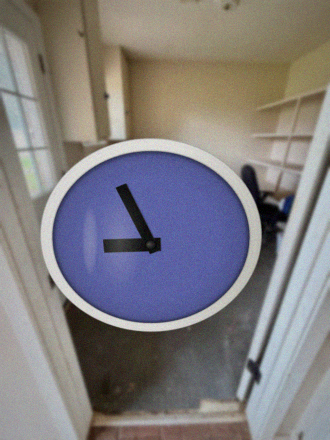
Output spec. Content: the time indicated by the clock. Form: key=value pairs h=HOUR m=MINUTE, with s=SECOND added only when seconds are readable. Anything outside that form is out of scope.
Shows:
h=8 m=56
